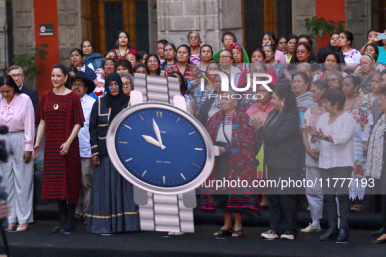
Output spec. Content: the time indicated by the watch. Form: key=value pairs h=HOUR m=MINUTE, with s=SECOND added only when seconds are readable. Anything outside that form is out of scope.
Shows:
h=9 m=58
